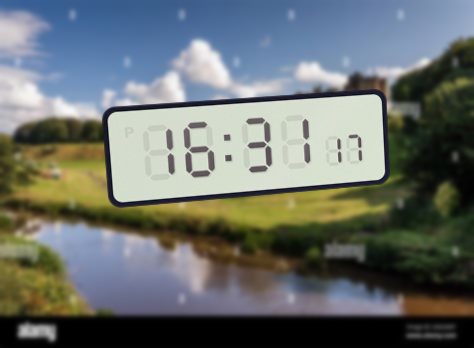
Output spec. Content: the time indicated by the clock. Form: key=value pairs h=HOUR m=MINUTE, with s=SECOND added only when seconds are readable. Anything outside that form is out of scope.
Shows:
h=16 m=31 s=17
